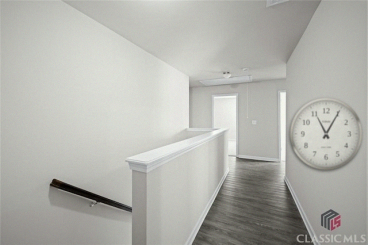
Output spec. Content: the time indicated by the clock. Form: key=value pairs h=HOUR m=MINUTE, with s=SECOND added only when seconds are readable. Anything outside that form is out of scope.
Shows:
h=11 m=5
